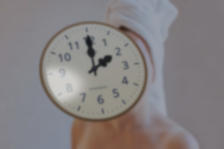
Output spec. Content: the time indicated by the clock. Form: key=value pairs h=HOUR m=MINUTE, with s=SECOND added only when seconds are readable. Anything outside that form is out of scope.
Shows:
h=2 m=0
